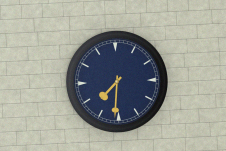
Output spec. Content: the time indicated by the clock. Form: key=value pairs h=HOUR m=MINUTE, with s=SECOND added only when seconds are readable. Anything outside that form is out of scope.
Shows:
h=7 m=31
